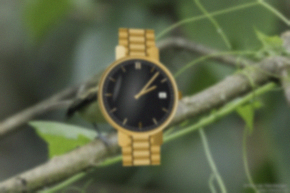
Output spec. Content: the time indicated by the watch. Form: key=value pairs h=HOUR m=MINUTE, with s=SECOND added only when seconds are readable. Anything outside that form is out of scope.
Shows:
h=2 m=7
